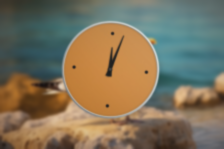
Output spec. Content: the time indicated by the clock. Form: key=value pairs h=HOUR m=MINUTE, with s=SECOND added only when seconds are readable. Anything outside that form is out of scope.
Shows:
h=12 m=3
